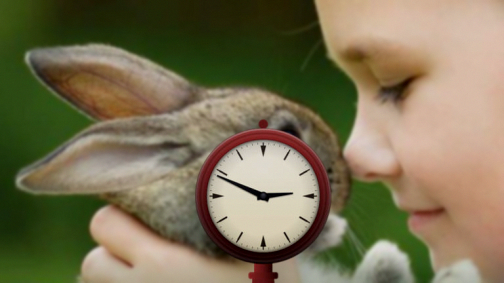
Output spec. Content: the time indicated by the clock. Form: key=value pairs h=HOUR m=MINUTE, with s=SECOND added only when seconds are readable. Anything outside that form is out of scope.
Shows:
h=2 m=49
